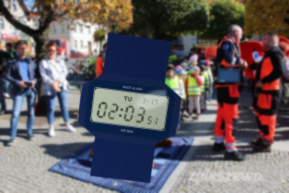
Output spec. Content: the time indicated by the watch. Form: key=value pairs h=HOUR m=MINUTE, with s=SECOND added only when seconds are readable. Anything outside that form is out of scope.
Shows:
h=2 m=3
